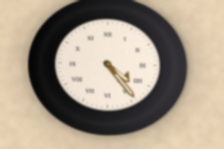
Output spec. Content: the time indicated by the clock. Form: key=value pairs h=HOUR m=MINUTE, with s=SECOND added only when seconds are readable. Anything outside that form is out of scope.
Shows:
h=4 m=24
